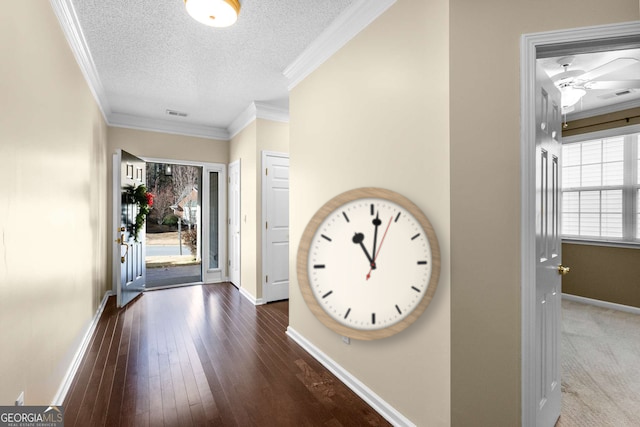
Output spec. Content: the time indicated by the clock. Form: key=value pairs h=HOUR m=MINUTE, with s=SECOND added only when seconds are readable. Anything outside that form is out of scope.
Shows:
h=11 m=1 s=4
